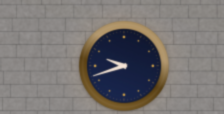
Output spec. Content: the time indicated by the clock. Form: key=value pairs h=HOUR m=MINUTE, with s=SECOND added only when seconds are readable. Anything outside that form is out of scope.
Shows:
h=9 m=42
